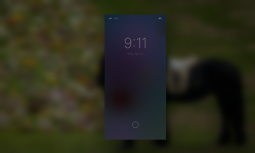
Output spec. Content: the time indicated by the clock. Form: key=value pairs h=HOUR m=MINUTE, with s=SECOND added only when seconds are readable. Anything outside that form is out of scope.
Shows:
h=9 m=11
